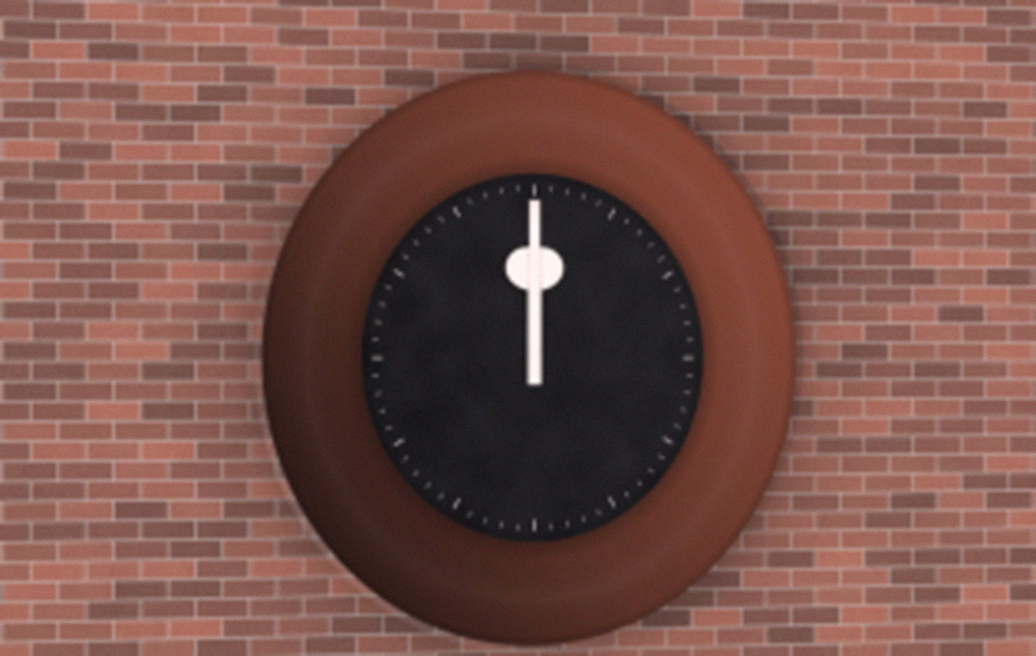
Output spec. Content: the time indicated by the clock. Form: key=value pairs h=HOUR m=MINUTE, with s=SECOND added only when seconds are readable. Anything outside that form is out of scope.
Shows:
h=12 m=0
